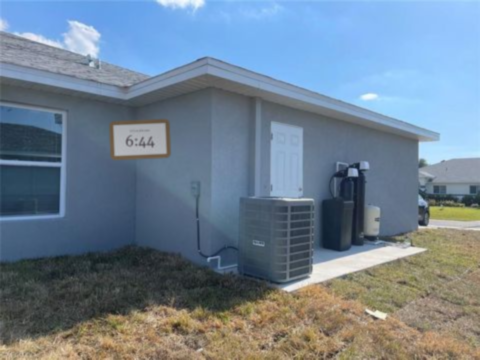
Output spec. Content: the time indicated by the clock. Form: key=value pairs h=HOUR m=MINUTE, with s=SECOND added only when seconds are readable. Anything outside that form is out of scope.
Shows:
h=6 m=44
